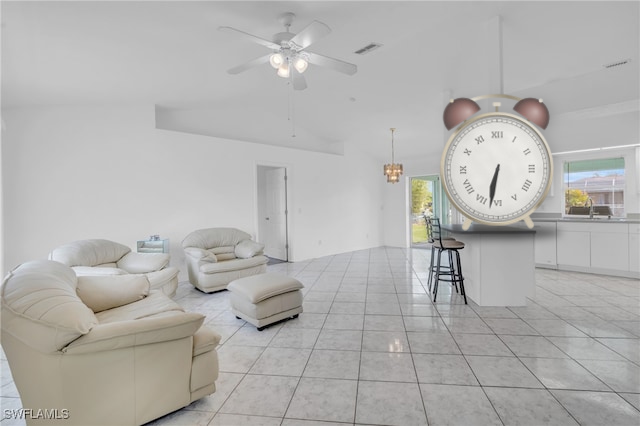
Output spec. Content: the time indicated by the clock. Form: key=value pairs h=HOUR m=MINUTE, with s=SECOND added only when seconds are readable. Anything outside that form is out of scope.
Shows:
h=6 m=32
